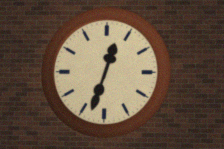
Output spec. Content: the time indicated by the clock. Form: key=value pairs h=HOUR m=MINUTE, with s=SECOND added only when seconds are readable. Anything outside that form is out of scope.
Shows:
h=12 m=33
